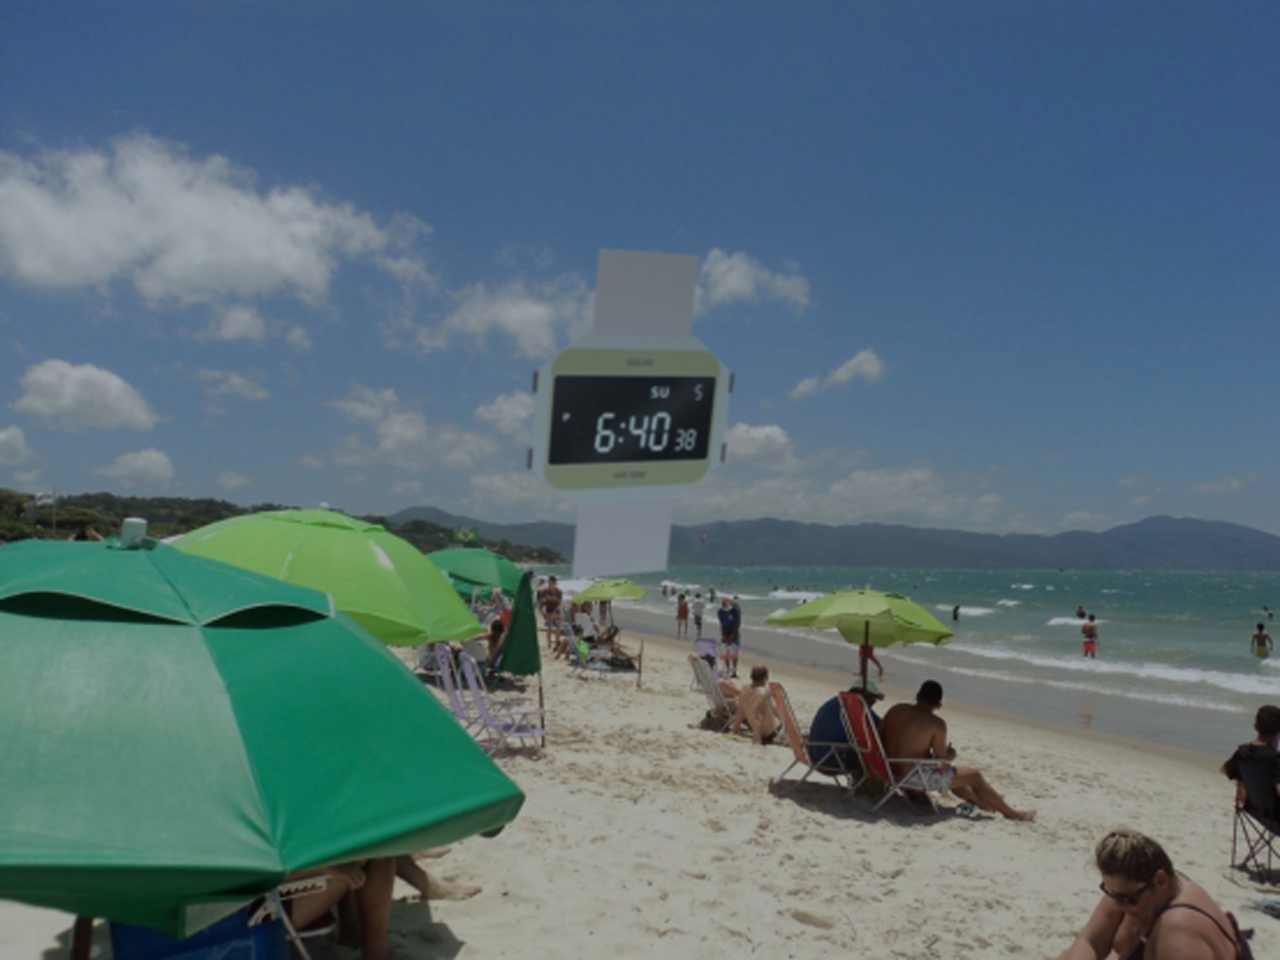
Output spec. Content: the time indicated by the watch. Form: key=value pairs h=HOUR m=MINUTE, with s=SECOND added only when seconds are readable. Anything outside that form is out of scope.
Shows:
h=6 m=40 s=38
